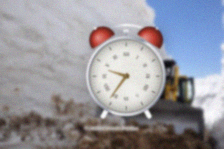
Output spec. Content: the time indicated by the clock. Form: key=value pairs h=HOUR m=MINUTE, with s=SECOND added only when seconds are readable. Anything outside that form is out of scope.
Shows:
h=9 m=36
